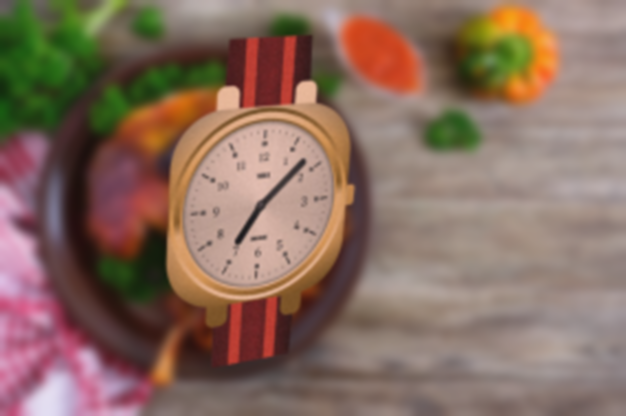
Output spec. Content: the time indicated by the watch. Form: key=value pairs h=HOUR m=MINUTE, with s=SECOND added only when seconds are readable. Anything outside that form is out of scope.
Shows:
h=7 m=8
